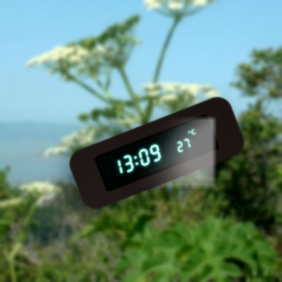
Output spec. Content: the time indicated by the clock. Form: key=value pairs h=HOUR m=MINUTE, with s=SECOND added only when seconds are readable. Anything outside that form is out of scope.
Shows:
h=13 m=9
